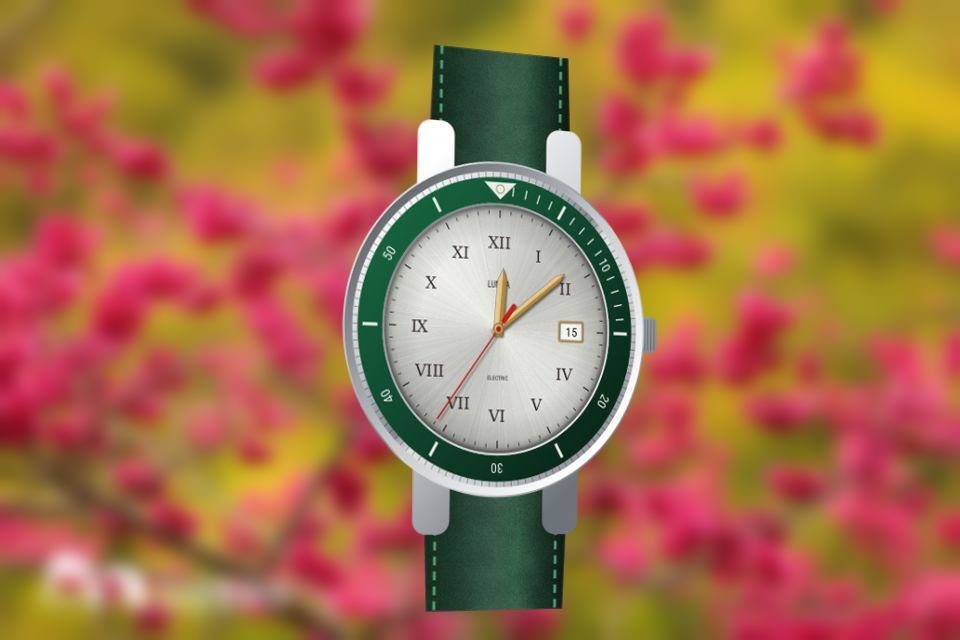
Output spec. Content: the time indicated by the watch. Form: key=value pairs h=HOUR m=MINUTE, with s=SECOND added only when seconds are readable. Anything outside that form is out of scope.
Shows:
h=12 m=8 s=36
